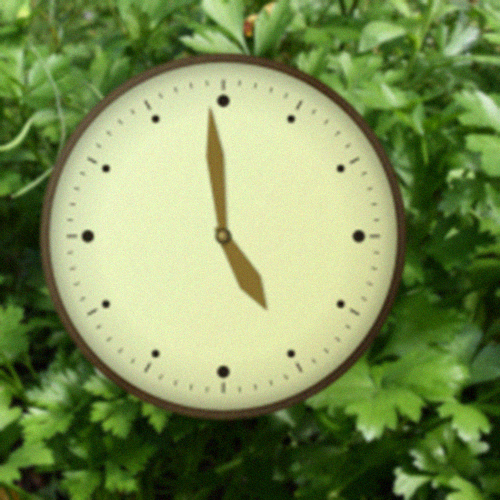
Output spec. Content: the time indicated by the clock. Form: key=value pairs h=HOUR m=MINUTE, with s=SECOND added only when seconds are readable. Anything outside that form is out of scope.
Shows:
h=4 m=59
